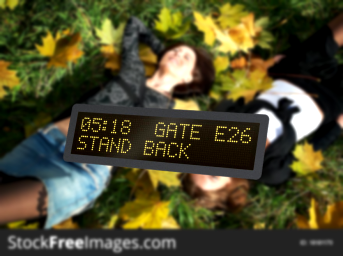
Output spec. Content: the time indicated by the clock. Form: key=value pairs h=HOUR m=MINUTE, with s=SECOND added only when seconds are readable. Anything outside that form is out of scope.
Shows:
h=5 m=18
